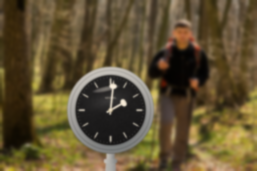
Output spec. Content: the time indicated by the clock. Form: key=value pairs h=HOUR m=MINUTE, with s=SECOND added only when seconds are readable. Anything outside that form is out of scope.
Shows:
h=2 m=1
